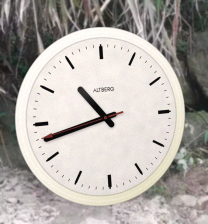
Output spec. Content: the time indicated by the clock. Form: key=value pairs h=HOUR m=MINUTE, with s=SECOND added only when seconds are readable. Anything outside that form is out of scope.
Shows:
h=10 m=42 s=43
